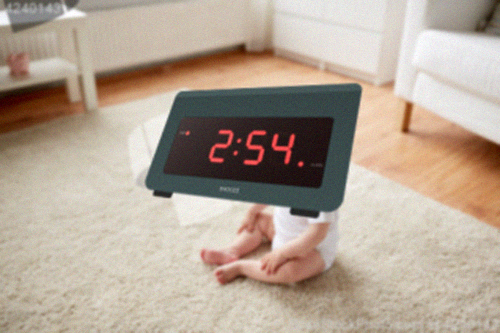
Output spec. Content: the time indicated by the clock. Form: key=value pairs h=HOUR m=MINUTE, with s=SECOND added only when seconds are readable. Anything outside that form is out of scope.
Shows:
h=2 m=54
